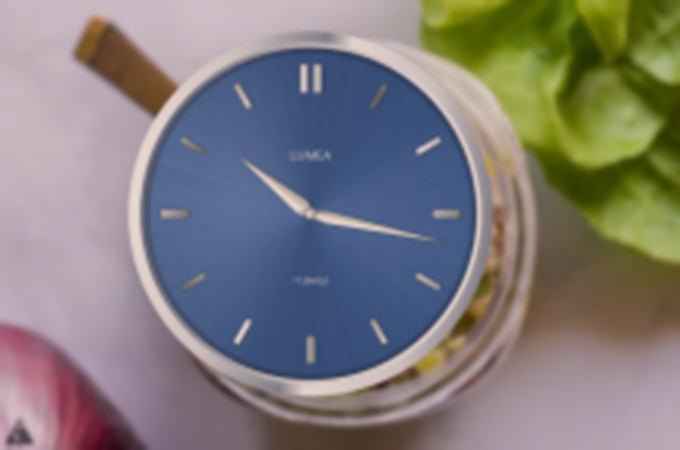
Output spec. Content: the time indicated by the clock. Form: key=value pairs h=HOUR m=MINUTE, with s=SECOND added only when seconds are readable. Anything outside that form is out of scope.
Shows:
h=10 m=17
